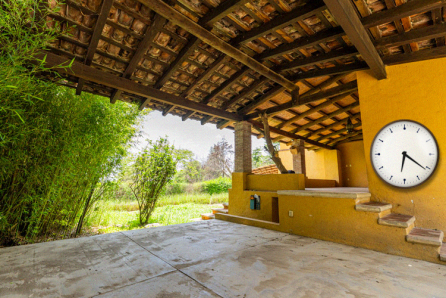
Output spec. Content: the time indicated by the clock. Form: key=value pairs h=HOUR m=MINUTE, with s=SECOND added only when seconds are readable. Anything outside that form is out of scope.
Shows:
h=6 m=21
